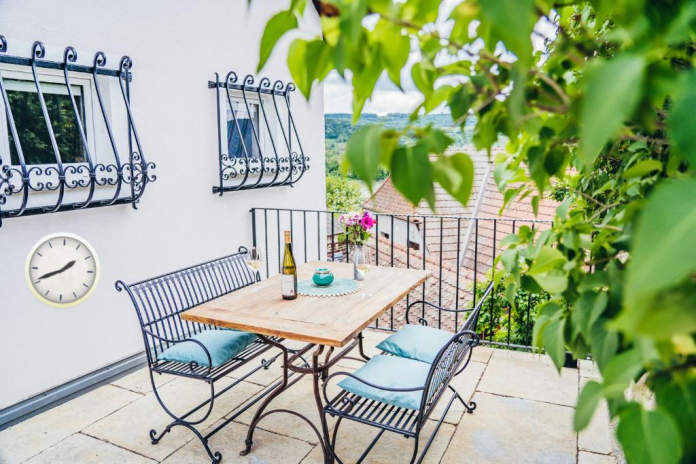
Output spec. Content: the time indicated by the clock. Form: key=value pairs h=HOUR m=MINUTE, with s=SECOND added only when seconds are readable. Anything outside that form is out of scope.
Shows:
h=1 m=41
